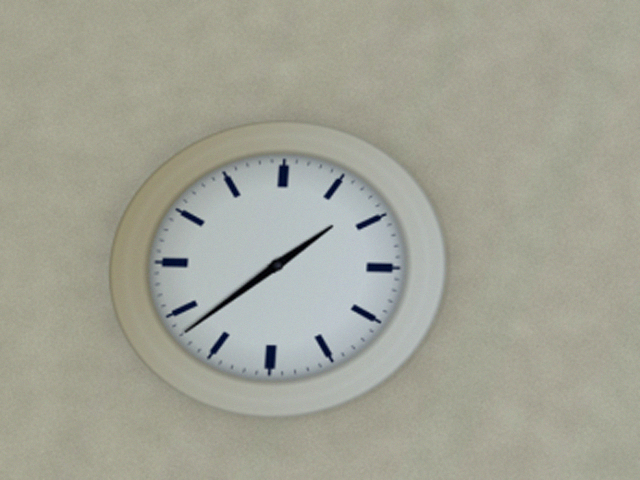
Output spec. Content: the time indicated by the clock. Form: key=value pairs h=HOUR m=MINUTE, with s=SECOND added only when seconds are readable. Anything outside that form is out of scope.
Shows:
h=1 m=38
